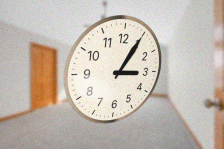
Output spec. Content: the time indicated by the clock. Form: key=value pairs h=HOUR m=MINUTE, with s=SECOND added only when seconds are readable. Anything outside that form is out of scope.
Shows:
h=3 m=5
